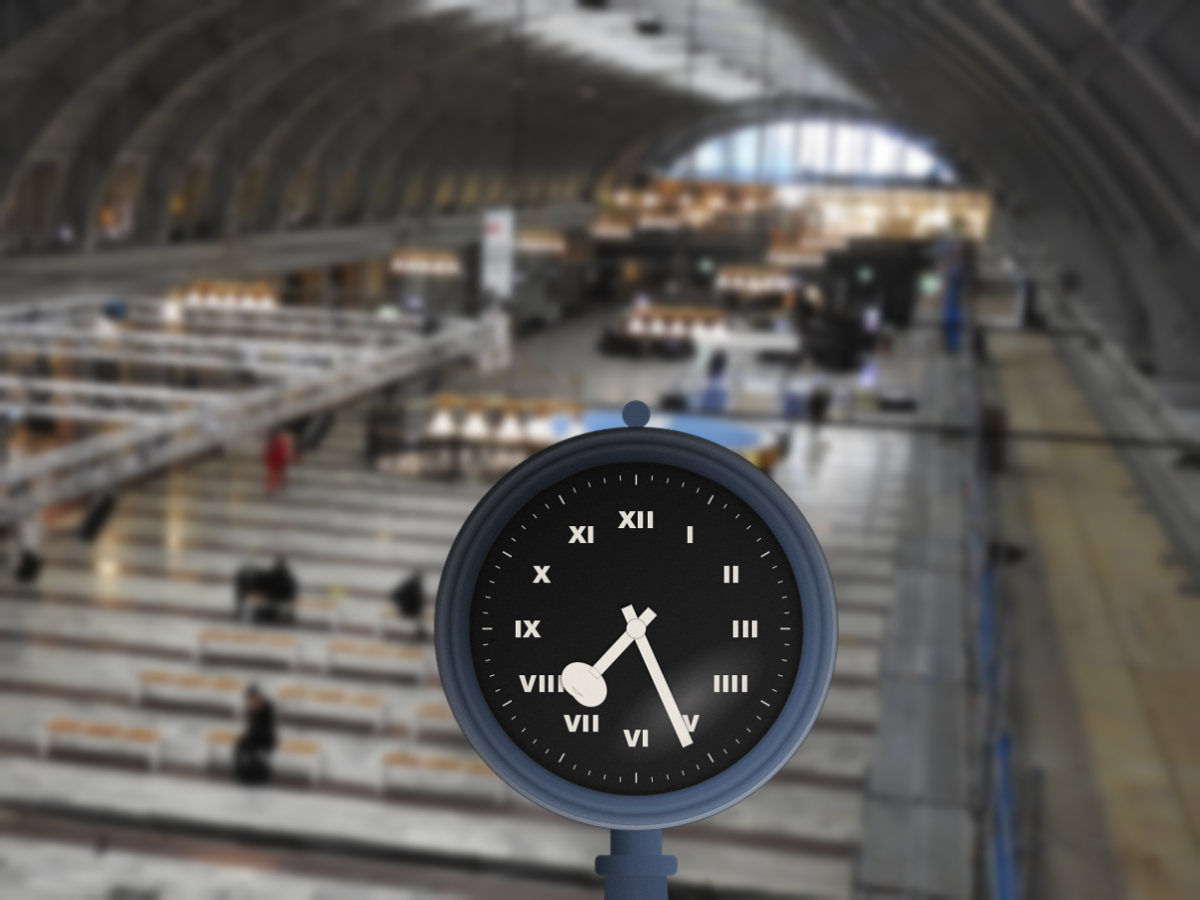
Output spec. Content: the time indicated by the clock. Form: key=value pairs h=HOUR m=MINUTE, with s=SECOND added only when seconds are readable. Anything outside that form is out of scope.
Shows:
h=7 m=26
